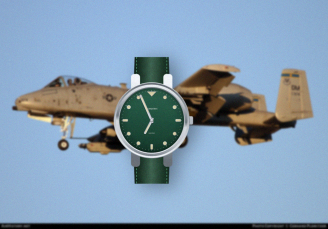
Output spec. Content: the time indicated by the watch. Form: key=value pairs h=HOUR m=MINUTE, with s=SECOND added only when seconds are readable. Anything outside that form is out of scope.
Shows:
h=6 m=56
